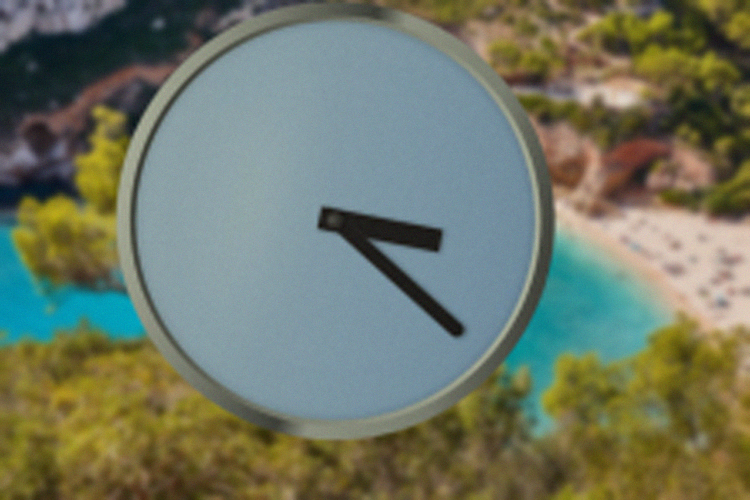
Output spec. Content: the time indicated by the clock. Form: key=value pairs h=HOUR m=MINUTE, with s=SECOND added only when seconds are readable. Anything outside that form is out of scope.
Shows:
h=3 m=22
